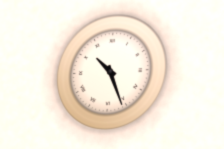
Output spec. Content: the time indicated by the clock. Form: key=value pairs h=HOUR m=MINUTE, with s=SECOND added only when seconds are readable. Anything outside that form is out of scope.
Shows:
h=10 m=26
